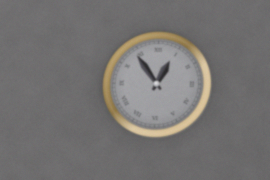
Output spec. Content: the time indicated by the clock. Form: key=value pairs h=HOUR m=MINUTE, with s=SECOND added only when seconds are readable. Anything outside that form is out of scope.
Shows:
h=12 m=54
